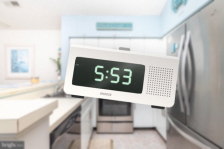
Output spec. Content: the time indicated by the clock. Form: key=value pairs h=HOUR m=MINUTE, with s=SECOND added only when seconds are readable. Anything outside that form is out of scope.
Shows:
h=5 m=53
